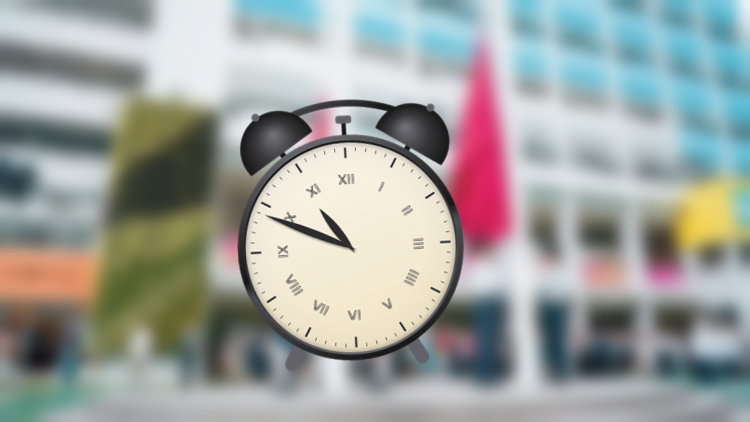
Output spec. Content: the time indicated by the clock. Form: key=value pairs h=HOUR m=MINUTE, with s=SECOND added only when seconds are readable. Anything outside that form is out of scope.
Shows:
h=10 m=49
